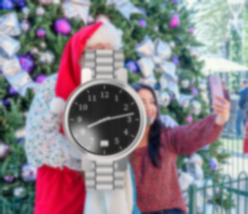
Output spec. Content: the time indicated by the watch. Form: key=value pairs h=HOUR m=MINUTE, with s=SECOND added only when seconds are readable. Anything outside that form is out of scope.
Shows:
h=8 m=13
